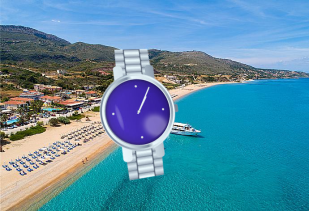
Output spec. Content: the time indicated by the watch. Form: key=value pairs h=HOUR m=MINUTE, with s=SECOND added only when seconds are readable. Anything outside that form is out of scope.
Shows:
h=1 m=5
